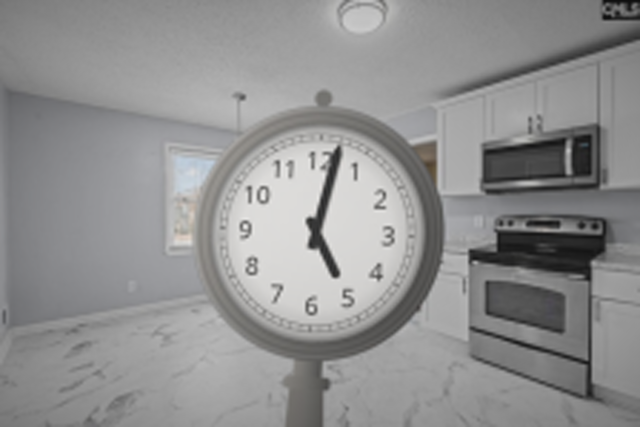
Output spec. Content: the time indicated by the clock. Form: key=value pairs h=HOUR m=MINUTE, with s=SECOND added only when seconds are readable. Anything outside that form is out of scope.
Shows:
h=5 m=2
